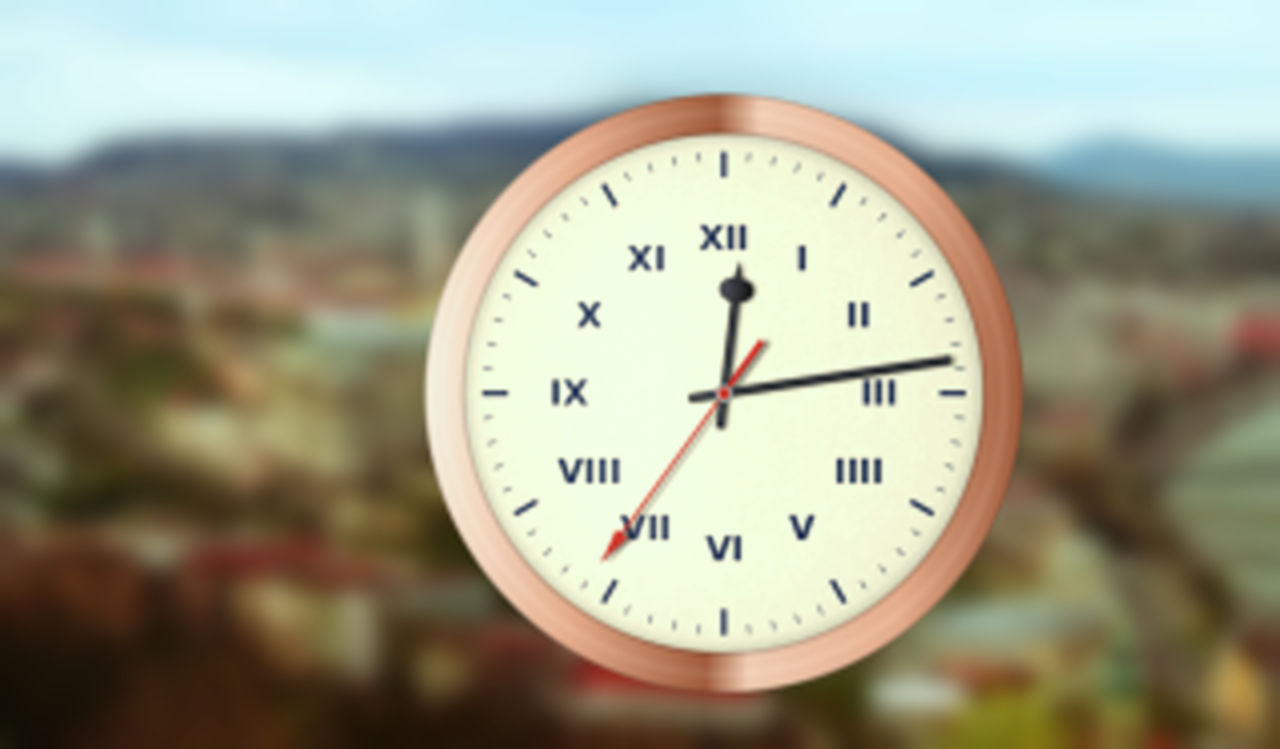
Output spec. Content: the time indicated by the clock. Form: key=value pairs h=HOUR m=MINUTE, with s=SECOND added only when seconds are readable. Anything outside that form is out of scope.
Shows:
h=12 m=13 s=36
